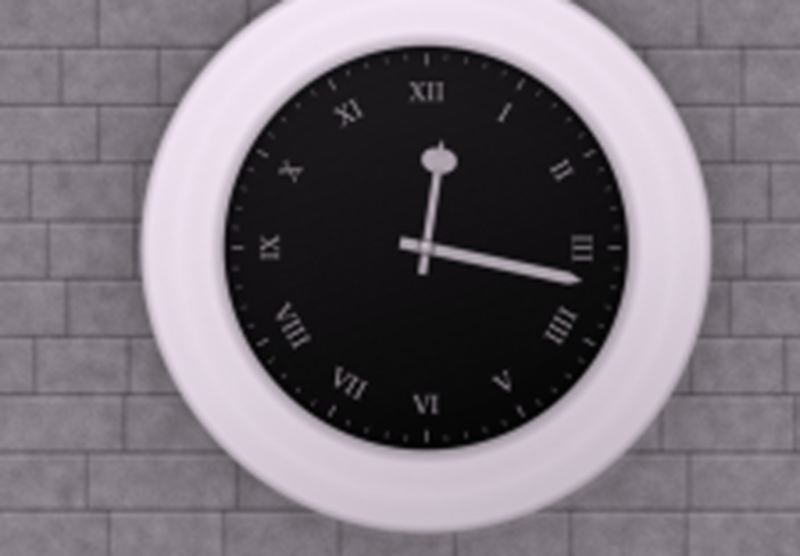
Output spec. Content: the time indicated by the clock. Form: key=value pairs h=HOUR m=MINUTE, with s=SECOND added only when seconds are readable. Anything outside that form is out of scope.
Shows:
h=12 m=17
